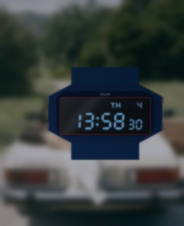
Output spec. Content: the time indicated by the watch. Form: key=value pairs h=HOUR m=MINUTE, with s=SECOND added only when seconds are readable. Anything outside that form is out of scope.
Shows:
h=13 m=58 s=30
